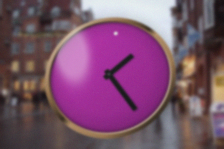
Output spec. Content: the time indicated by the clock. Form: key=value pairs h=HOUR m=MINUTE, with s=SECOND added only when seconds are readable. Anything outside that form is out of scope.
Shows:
h=1 m=23
